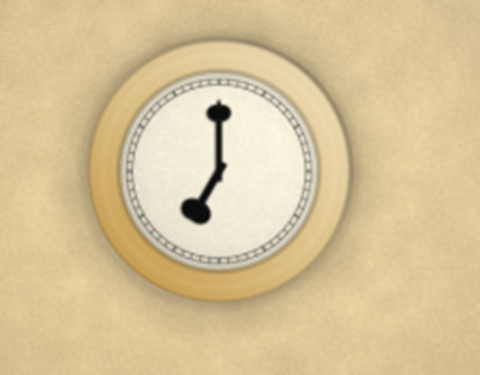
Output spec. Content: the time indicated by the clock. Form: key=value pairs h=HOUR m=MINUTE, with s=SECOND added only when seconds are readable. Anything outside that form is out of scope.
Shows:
h=7 m=0
